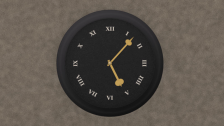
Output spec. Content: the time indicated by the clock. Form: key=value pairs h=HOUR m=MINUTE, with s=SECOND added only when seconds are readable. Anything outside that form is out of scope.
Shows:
h=5 m=7
